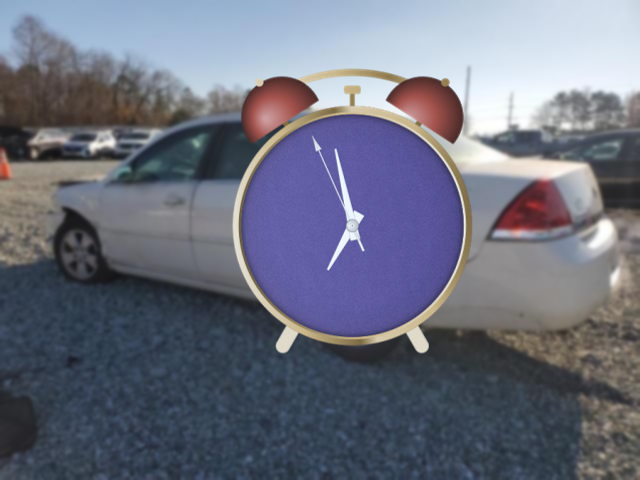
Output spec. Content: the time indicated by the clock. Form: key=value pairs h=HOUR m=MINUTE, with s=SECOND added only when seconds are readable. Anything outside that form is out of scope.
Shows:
h=6 m=57 s=56
